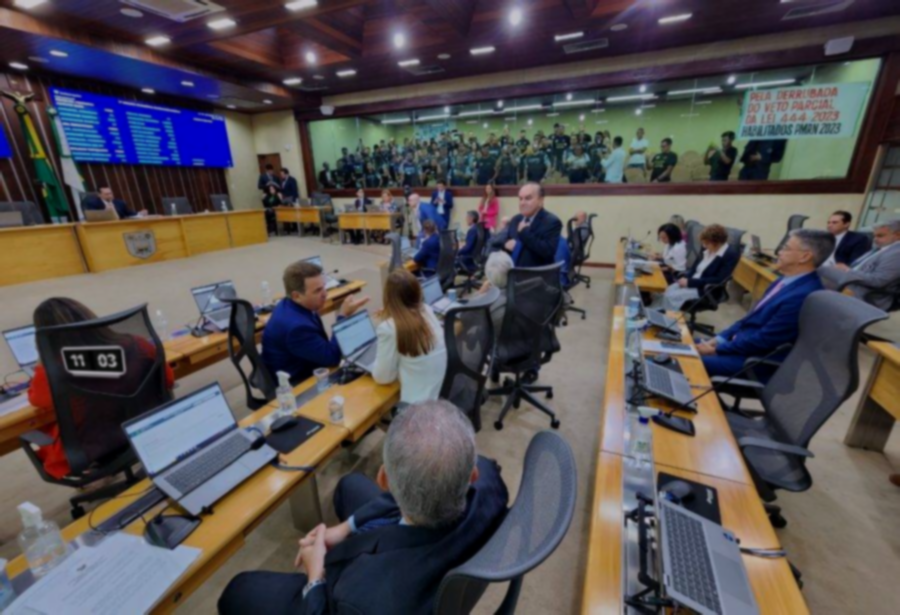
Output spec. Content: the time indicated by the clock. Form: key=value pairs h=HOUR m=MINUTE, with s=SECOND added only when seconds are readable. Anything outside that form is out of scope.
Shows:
h=11 m=3
